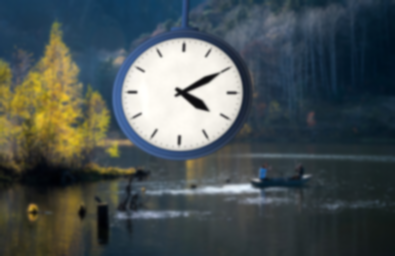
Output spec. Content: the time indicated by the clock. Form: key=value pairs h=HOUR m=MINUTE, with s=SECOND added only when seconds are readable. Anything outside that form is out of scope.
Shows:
h=4 m=10
